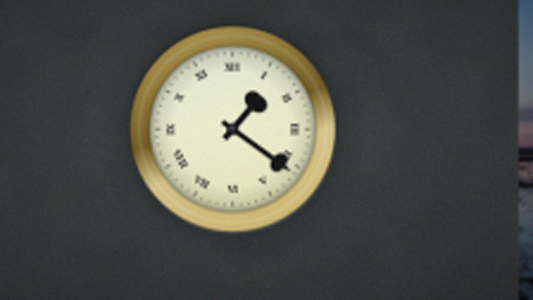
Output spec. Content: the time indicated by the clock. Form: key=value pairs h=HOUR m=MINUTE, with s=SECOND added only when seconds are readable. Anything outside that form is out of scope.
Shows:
h=1 m=21
